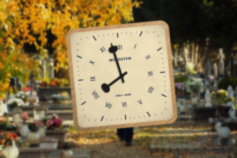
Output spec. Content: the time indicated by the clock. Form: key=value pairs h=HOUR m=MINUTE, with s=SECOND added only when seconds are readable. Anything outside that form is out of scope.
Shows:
h=7 m=58
